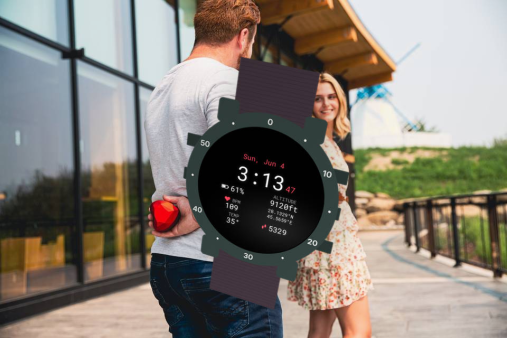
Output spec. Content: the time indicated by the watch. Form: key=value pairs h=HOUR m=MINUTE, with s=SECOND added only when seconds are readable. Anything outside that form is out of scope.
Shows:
h=3 m=13 s=47
